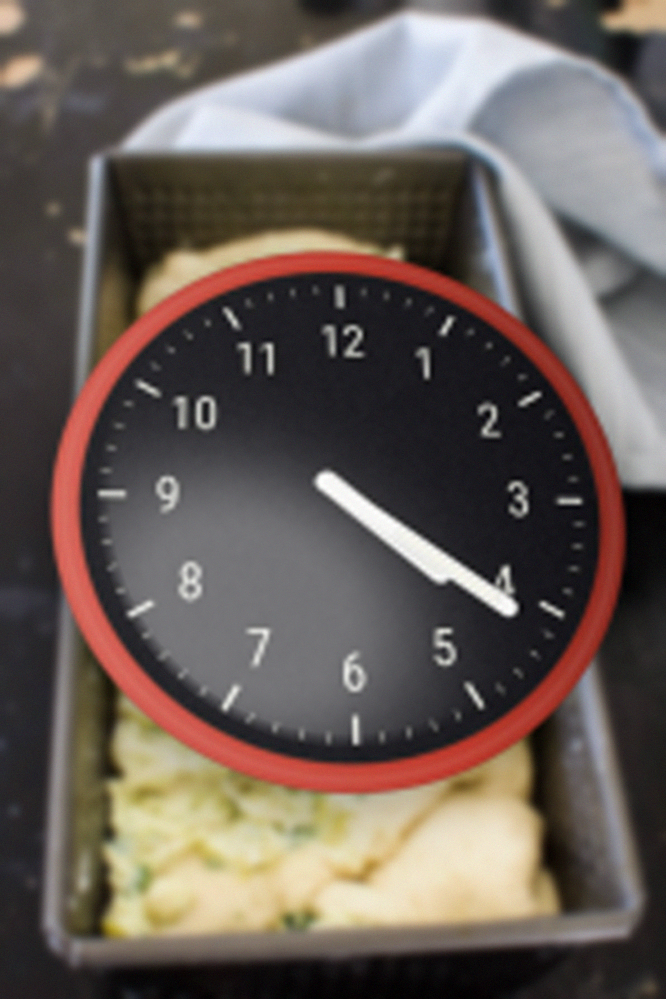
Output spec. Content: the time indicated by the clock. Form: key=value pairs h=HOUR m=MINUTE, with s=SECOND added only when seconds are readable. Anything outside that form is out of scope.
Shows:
h=4 m=21
